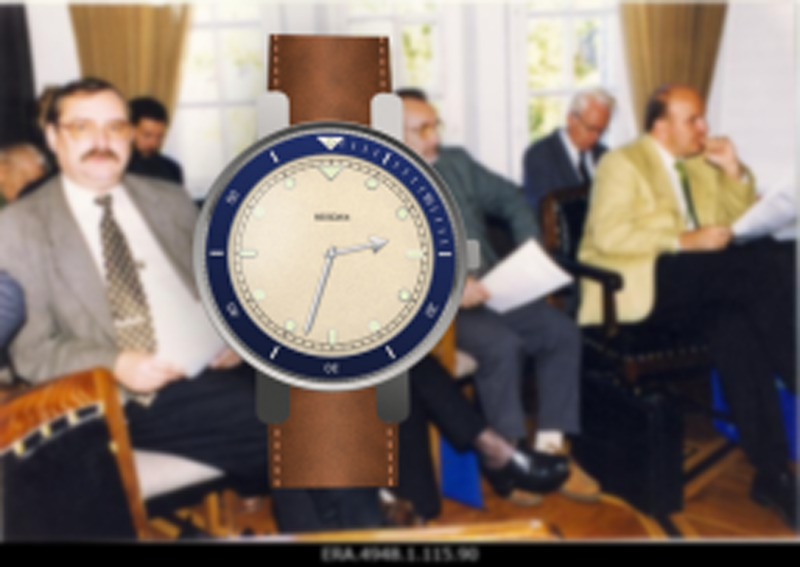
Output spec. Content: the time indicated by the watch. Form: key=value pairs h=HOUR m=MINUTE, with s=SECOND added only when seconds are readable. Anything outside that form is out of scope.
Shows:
h=2 m=33
